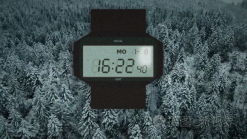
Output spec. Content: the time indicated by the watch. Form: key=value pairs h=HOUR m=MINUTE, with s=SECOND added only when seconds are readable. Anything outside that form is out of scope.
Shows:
h=16 m=22 s=40
